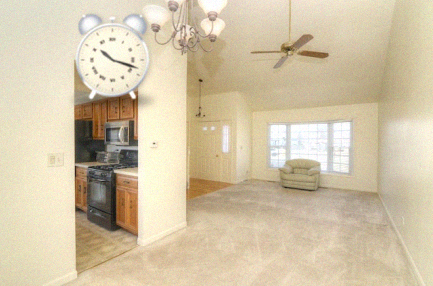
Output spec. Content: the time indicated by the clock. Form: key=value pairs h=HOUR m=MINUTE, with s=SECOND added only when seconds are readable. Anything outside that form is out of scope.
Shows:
h=10 m=18
